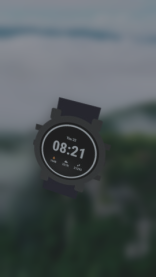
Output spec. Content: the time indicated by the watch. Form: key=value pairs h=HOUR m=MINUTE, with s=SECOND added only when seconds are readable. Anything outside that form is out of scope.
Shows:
h=8 m=21
